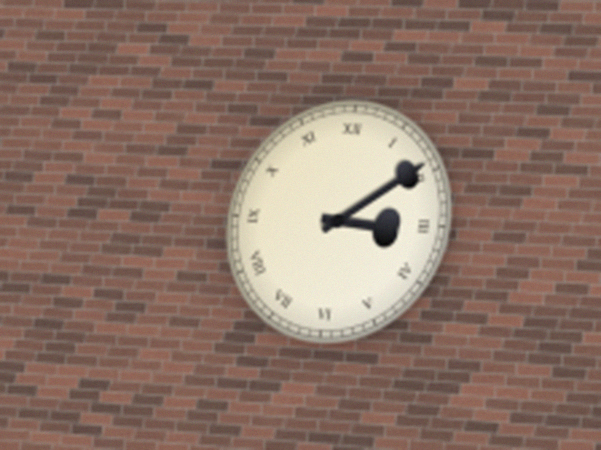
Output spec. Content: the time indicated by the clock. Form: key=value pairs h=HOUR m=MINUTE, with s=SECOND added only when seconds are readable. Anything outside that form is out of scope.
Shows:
h=3 m=9
